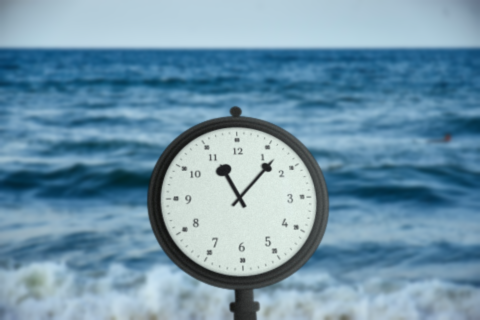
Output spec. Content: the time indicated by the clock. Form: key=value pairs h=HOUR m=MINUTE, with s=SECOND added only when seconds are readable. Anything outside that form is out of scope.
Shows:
h=11 m=7
